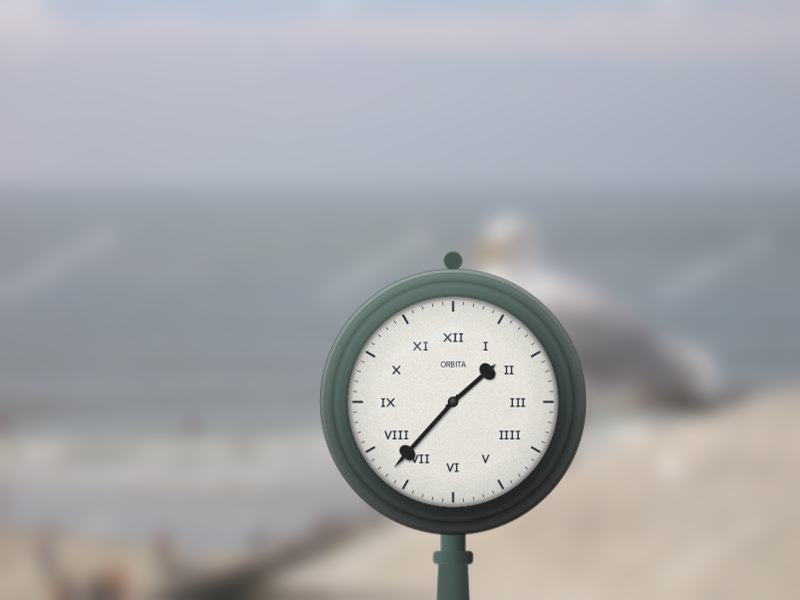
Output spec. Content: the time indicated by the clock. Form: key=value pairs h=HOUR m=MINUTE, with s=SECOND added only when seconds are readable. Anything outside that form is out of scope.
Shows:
h=1 m=37
